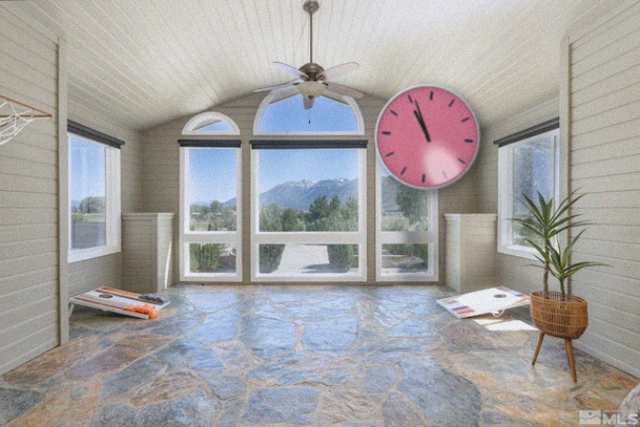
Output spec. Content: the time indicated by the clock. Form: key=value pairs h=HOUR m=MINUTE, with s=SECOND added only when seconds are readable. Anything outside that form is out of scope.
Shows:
h=10 m=56
